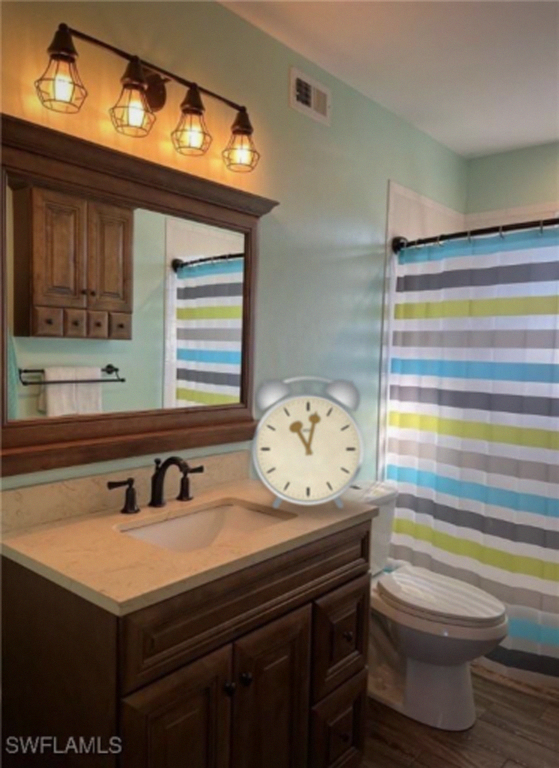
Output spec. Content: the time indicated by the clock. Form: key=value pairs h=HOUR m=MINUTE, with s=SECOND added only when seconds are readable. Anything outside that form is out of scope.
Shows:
h=11 m=2
